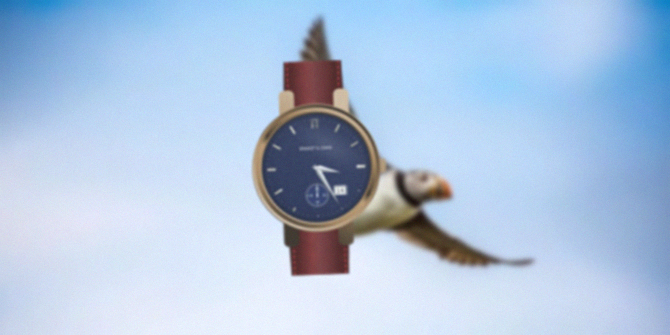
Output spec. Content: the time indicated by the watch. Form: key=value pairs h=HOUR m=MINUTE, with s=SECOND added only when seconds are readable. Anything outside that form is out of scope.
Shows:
h=3 m=25
